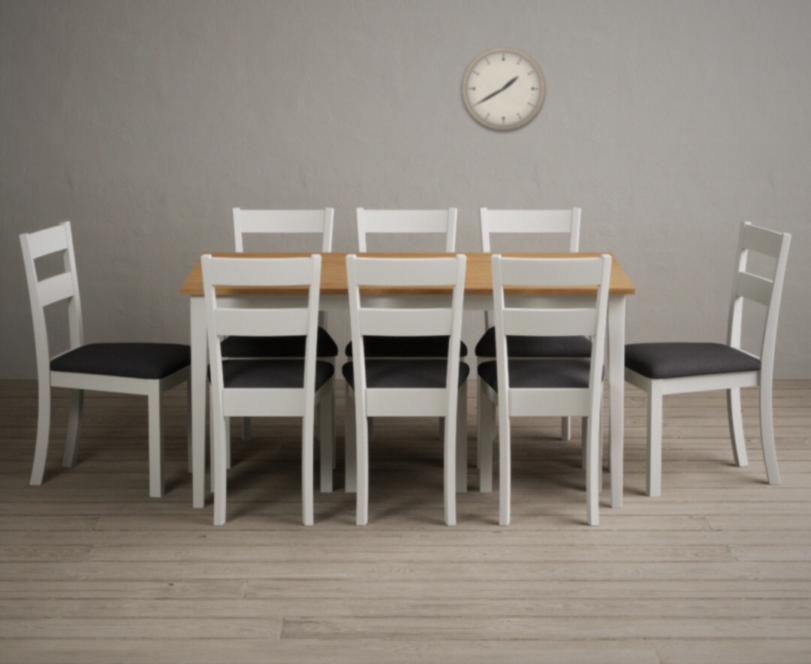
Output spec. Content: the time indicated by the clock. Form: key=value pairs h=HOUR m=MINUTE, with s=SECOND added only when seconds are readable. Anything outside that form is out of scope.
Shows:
h=1 m=40
